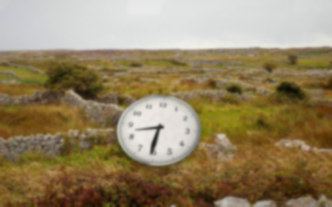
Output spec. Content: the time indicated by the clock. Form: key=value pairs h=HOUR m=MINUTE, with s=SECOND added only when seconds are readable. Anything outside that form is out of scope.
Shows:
h=8 m=31
